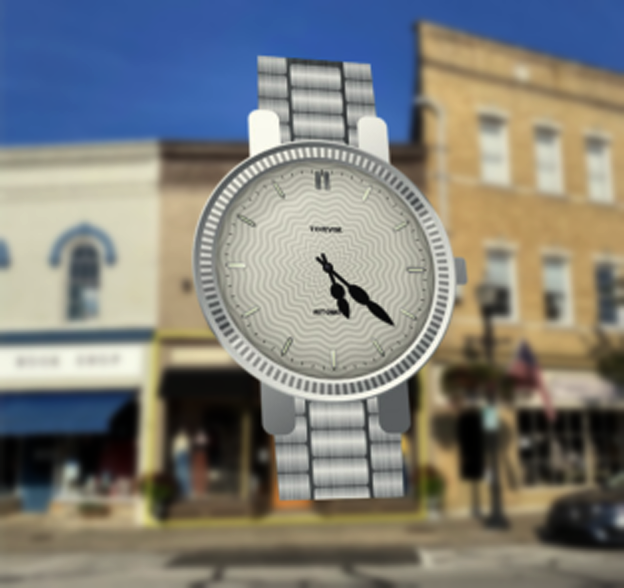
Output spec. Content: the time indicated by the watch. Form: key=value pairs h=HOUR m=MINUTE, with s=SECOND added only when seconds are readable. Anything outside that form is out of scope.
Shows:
h=5 m=22
